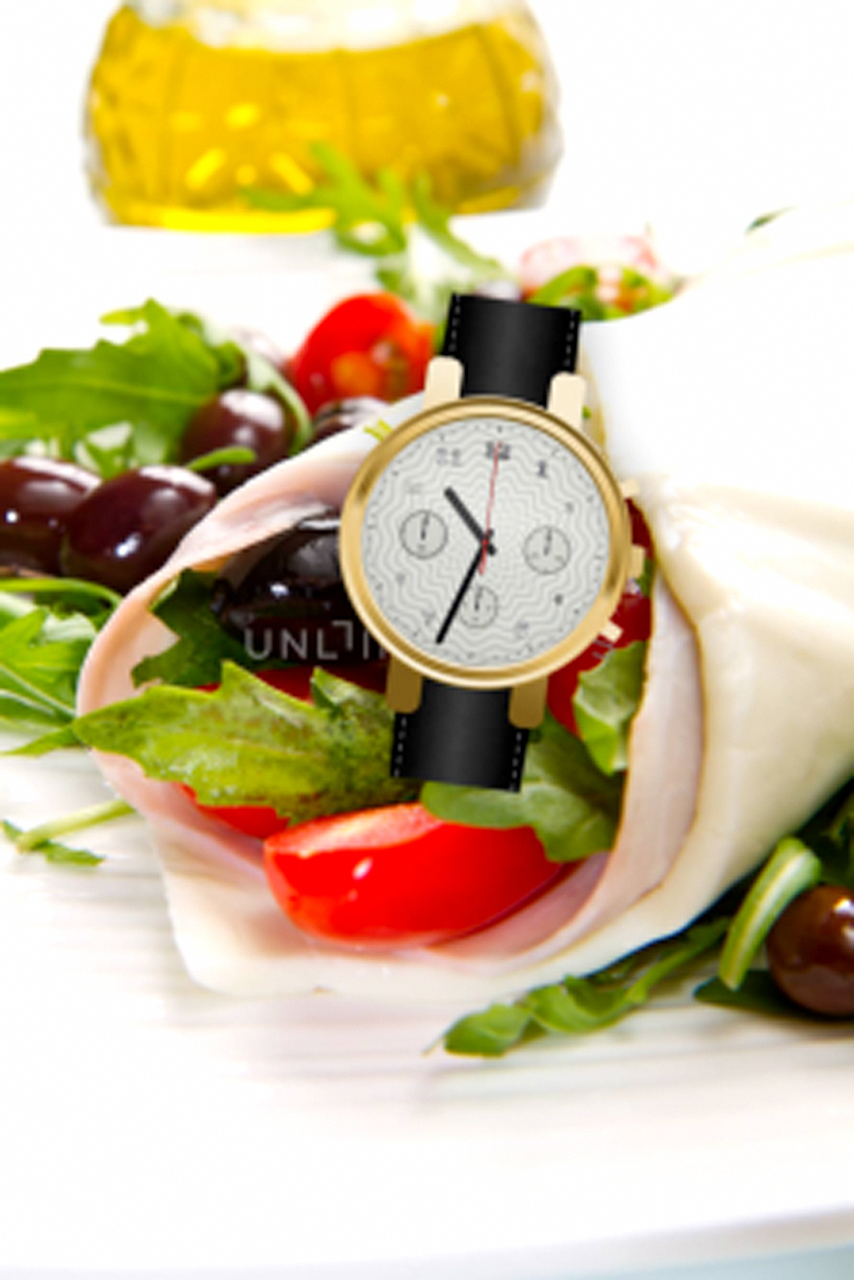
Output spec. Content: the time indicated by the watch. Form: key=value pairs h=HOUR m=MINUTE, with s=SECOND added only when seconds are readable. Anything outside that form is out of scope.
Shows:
h=10 m=33
